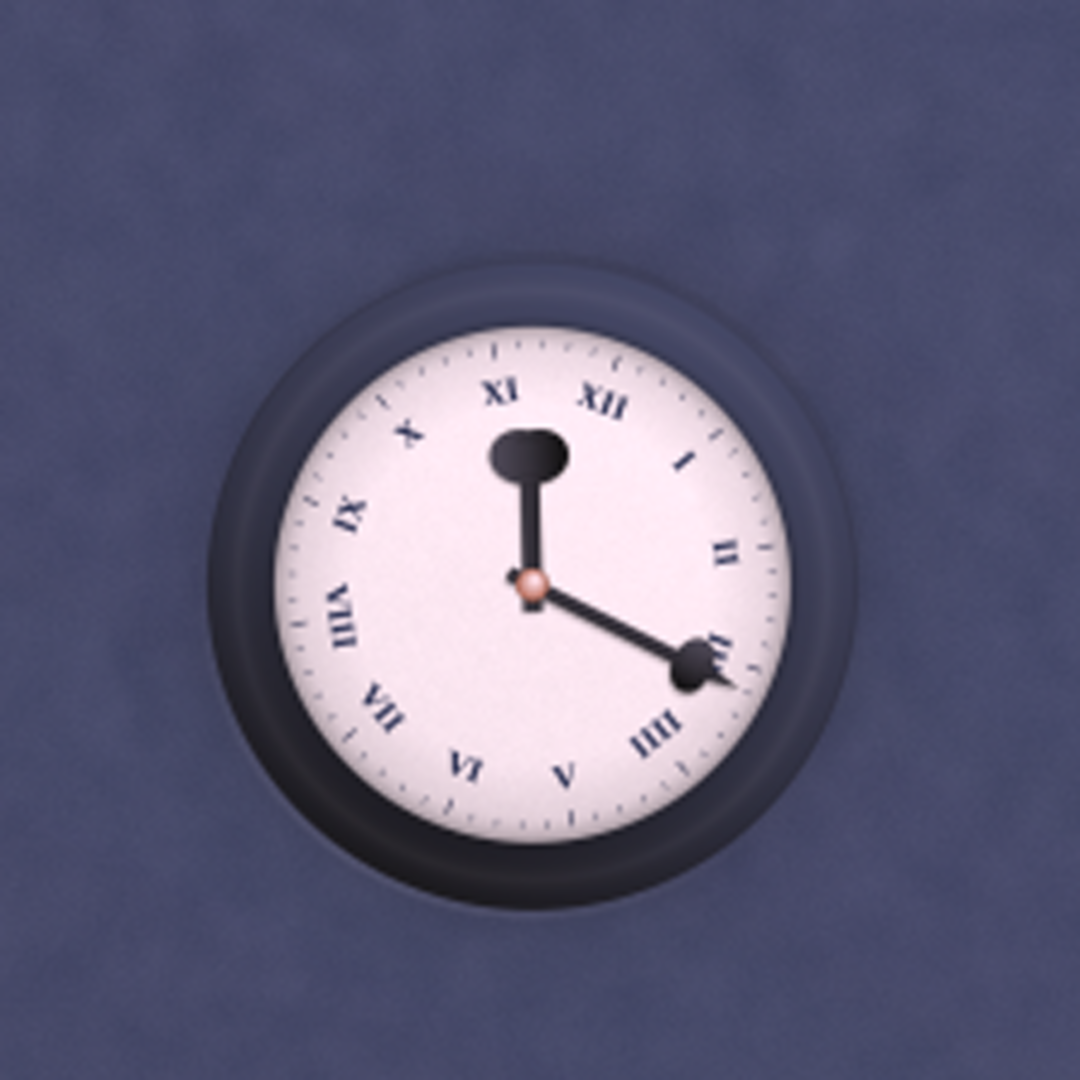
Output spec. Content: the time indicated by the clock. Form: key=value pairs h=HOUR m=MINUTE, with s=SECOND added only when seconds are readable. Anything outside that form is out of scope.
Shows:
h=11 m=16
